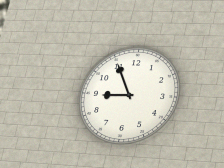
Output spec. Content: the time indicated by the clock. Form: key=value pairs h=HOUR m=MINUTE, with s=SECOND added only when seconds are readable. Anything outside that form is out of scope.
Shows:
h=8 m=55
